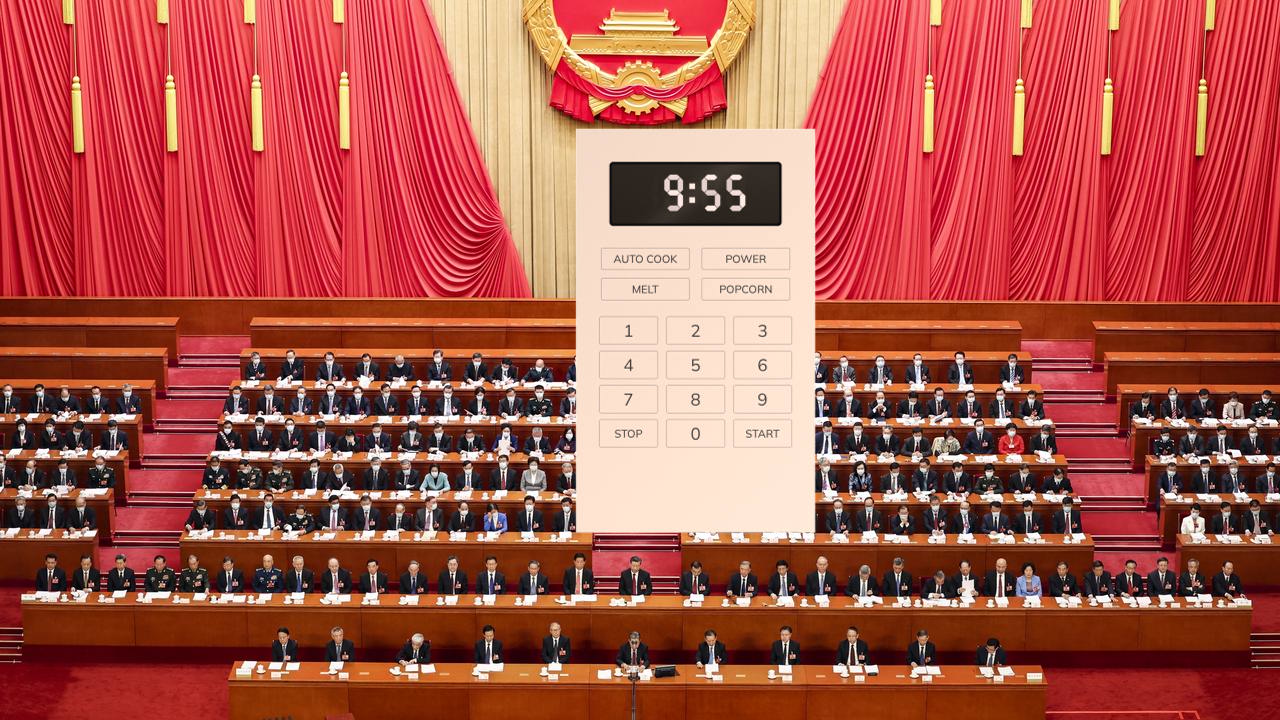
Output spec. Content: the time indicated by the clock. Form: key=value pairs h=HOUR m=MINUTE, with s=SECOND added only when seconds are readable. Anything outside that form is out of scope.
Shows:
h=9 m=55
